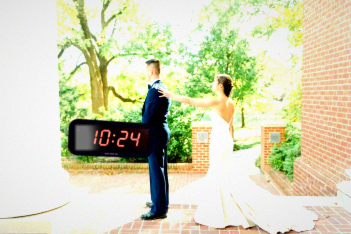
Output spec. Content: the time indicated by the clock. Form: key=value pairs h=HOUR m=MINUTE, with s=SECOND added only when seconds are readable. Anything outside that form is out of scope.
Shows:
h=10 m=24
